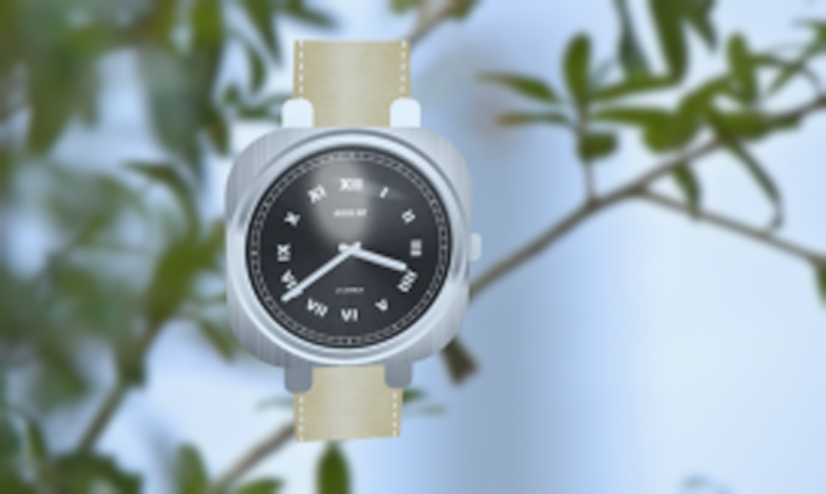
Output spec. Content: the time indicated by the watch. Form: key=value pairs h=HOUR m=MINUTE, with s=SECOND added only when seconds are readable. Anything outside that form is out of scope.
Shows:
h=3 m=39
